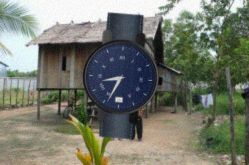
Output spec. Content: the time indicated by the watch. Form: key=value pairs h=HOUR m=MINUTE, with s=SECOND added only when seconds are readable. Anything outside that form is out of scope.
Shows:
h=8 m=34
